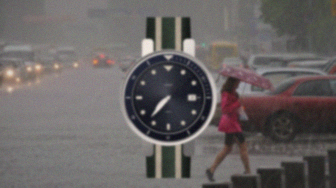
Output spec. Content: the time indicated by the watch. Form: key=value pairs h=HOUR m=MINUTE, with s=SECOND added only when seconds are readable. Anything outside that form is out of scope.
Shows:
h=7 m=37
